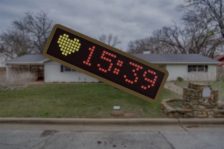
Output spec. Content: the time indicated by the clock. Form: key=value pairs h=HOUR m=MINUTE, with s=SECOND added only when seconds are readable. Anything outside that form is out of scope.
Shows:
h=15 m=39
